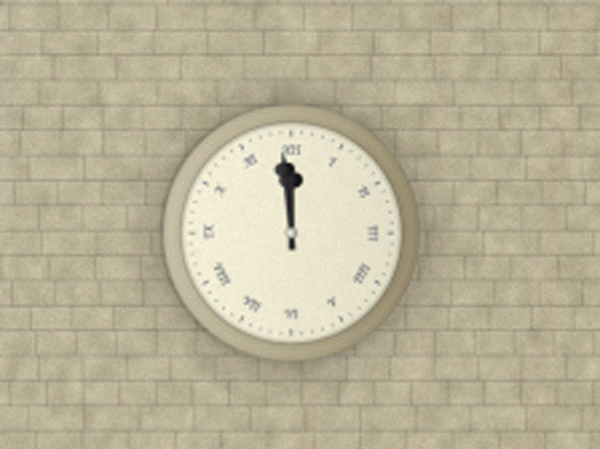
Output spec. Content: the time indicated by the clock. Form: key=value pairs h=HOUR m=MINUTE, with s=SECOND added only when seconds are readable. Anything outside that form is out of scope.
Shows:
h=11 m=59
